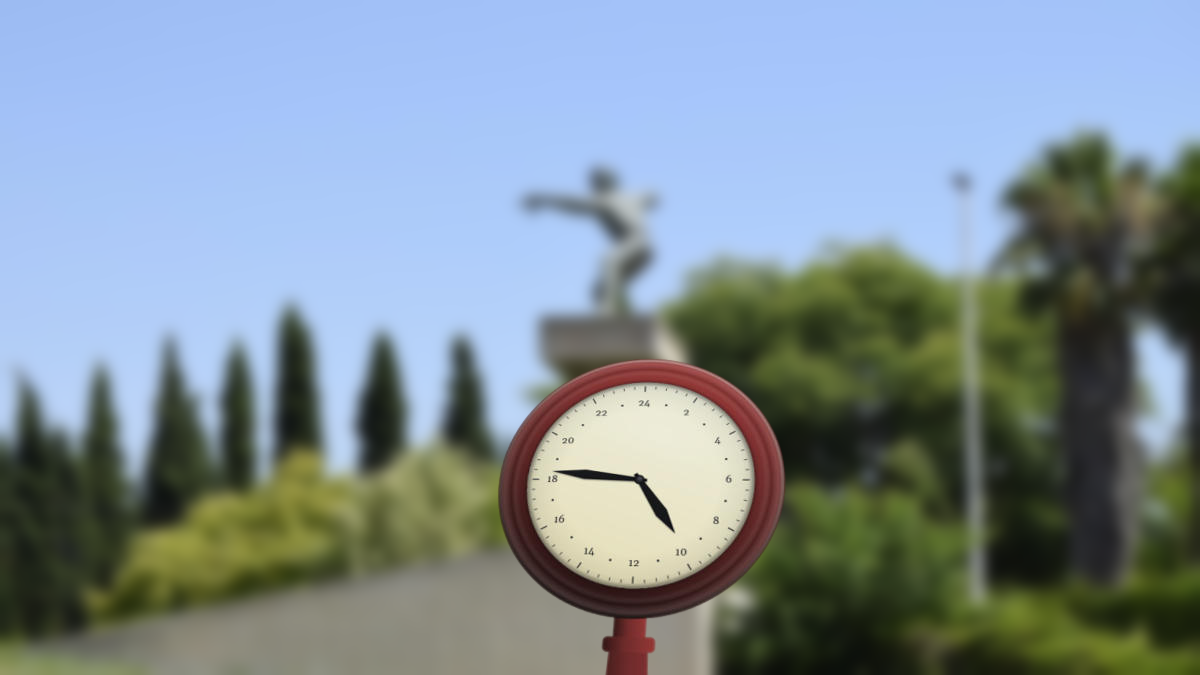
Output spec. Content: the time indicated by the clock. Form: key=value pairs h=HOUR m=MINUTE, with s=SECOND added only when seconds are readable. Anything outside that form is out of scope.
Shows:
h=9 m=46
